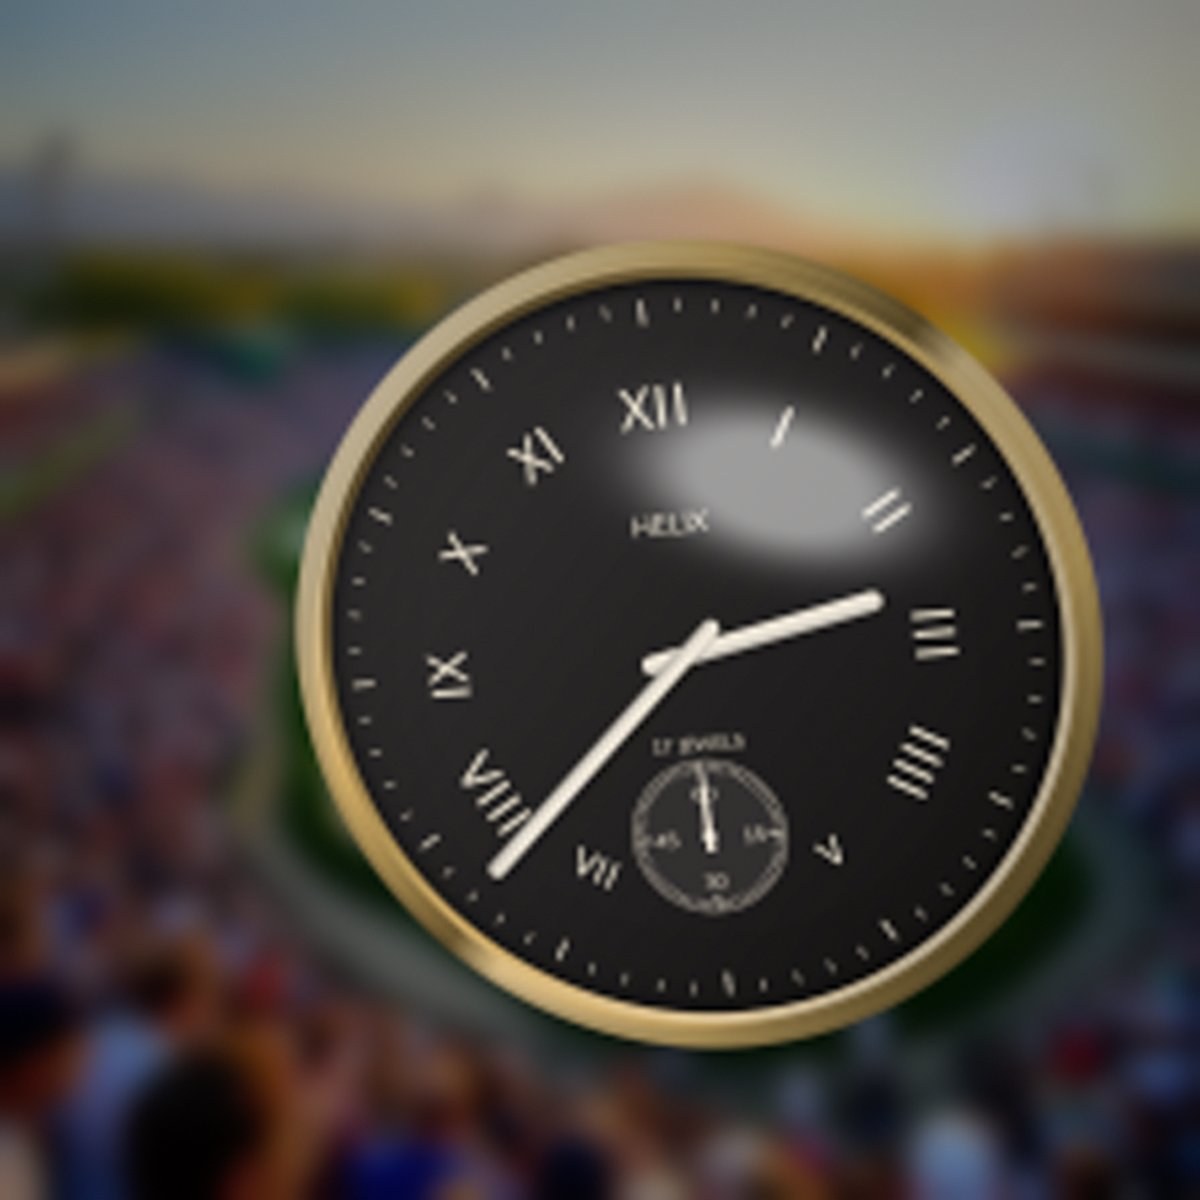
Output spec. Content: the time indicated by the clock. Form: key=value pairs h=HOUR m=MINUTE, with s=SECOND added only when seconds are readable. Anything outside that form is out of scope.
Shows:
h=2 m=38
